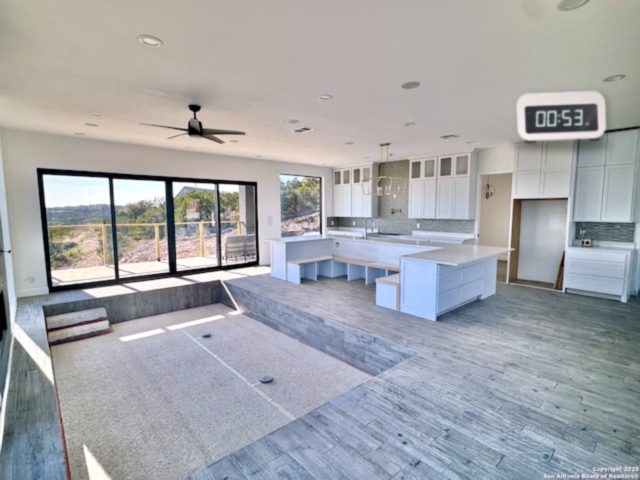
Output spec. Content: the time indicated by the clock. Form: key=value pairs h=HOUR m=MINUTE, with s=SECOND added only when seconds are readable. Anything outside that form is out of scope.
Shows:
h=0 m=53
